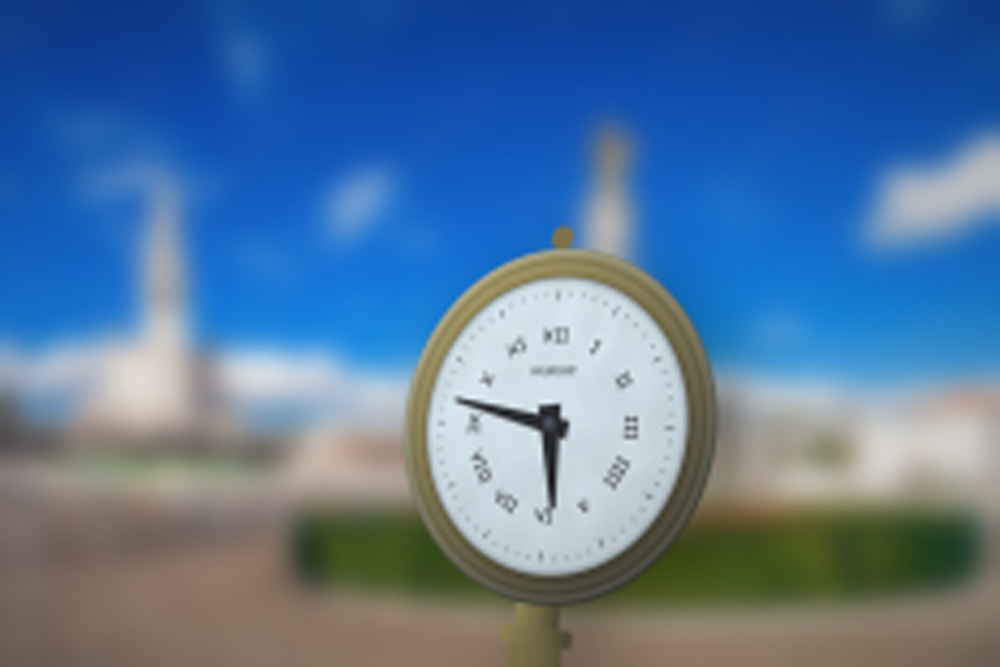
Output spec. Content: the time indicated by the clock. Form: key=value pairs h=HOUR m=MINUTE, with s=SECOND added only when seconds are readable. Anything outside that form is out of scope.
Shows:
h=5 m=47
